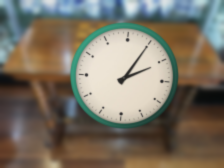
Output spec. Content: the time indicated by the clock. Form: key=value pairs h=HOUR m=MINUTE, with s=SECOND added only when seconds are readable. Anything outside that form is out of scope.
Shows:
h=2 m=5
